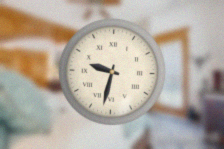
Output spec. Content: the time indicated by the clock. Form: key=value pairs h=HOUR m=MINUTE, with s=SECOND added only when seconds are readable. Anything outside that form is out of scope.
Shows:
h=9 m=32
